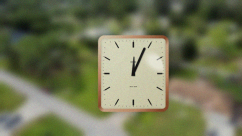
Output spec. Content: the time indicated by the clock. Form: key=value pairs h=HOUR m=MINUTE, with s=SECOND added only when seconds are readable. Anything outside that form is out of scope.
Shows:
h=12 m=4
